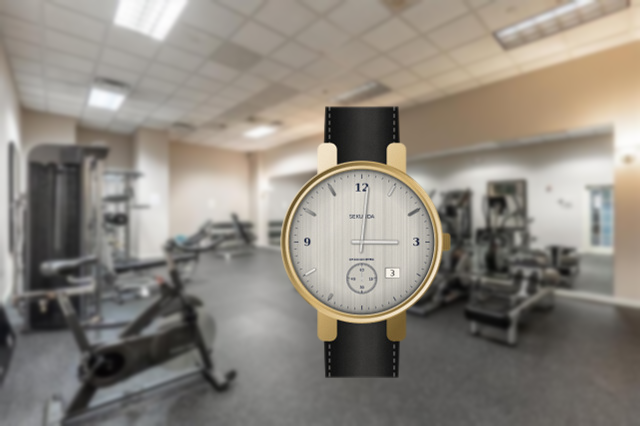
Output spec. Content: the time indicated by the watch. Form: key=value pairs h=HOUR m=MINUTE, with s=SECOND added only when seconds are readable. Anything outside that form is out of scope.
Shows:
h=3 m=1
